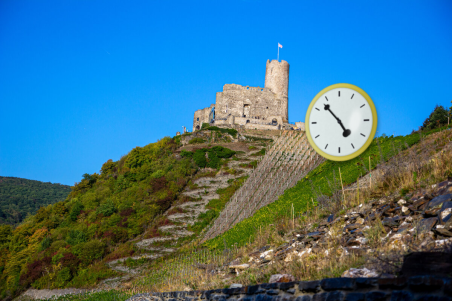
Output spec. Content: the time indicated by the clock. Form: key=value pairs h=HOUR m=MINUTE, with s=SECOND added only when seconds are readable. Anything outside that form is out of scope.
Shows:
h=4 m=53
